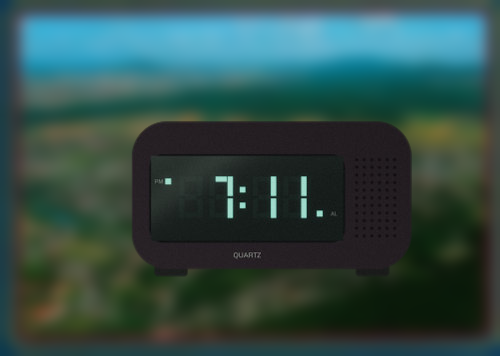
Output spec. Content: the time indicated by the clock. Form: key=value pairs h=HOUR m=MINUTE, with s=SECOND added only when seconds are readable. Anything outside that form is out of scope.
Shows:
h=7 m=11
